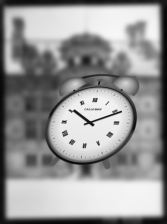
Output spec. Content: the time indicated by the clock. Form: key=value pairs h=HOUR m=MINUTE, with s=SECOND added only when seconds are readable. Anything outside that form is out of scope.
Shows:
h=10 m=11
